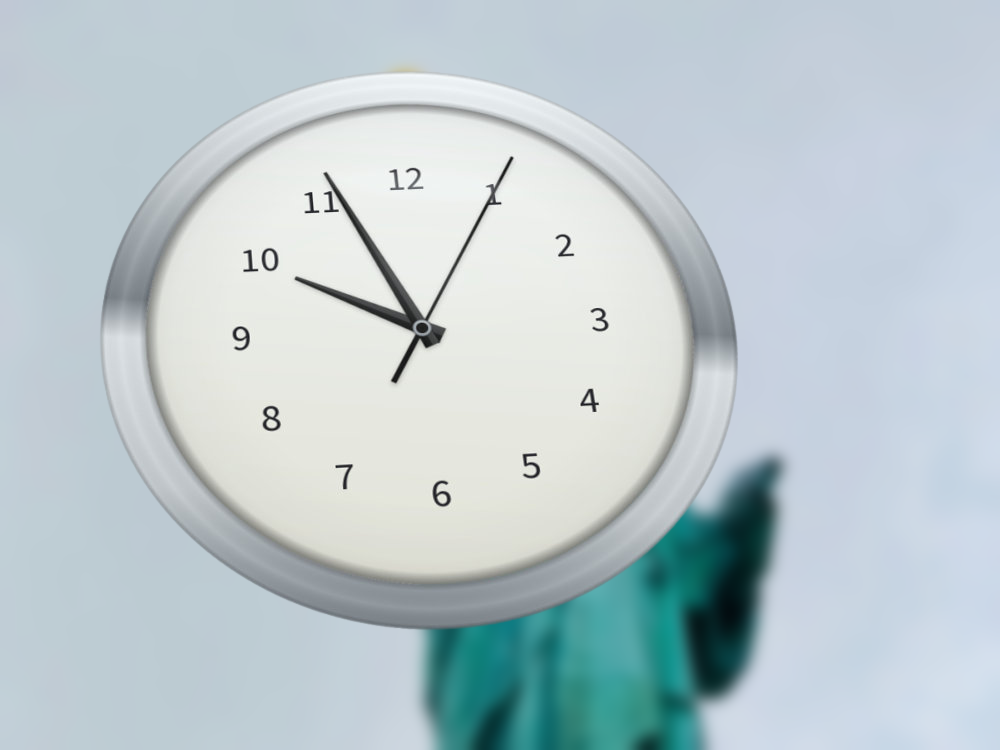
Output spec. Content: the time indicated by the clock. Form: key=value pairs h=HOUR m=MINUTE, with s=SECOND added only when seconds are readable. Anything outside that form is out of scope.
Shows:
h=9 m=56 s=5
